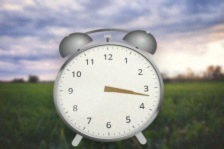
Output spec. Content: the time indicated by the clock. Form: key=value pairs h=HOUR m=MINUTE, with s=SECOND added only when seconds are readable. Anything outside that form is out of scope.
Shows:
h=3 m=17
